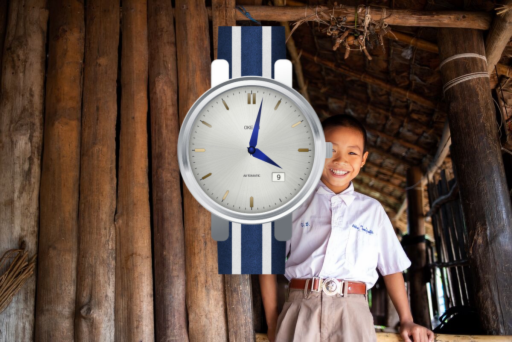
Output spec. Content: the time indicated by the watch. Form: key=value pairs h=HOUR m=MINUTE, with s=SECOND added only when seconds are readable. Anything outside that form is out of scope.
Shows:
h=4 m=2
